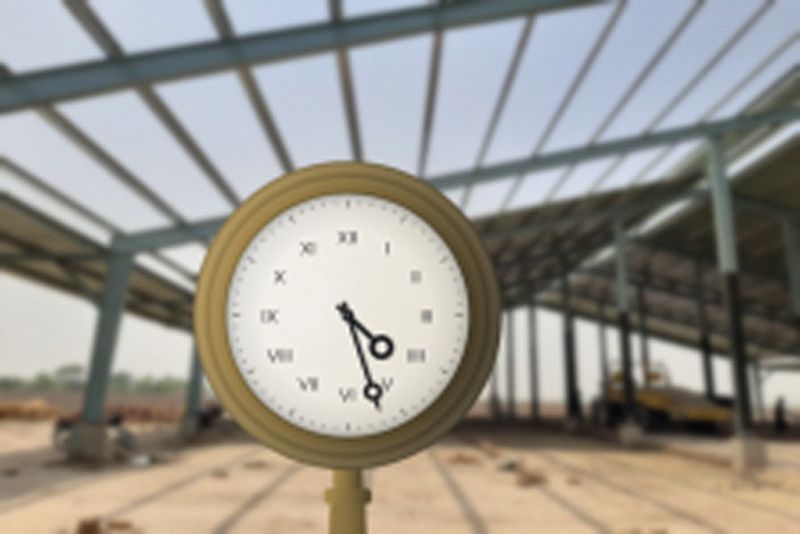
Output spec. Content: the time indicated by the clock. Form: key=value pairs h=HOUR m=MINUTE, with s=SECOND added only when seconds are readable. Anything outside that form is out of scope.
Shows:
h=4 m=27
